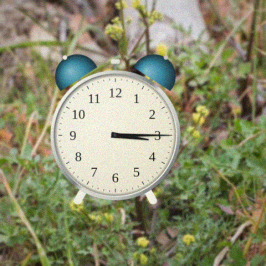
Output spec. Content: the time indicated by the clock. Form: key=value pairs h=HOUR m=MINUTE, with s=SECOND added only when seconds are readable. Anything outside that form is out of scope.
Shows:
h=3 m=15
